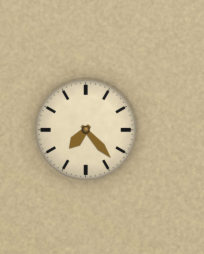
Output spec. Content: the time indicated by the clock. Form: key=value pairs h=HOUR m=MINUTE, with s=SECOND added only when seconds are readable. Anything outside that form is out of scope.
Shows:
h=7 m=23
